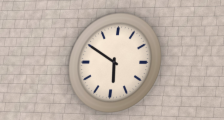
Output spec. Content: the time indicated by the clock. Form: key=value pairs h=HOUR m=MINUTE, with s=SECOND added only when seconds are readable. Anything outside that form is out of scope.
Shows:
h=5 m=50
